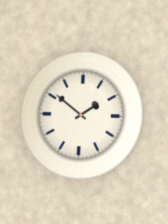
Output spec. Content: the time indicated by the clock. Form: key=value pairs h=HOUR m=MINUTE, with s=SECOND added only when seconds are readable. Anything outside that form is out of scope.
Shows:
h=1 m=51
